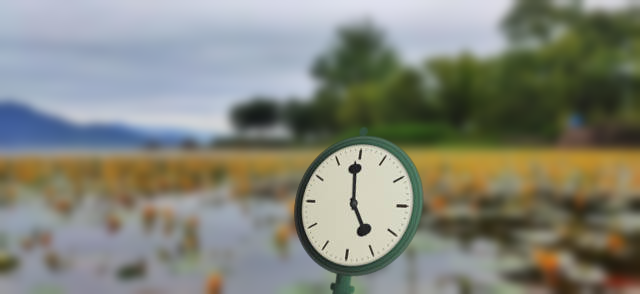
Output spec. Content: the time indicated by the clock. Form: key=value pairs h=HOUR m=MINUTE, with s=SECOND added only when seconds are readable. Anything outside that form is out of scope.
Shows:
h=4 m=59
